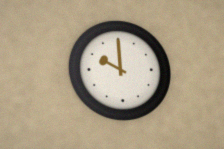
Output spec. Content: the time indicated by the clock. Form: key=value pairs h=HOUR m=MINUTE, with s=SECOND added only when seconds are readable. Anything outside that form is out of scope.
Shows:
h=10 m=0
